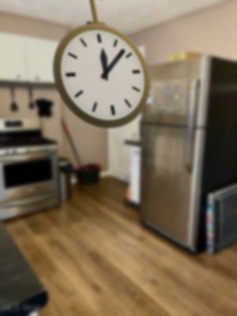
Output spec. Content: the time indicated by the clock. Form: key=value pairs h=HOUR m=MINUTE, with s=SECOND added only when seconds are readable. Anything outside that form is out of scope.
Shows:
h=12 m=8
